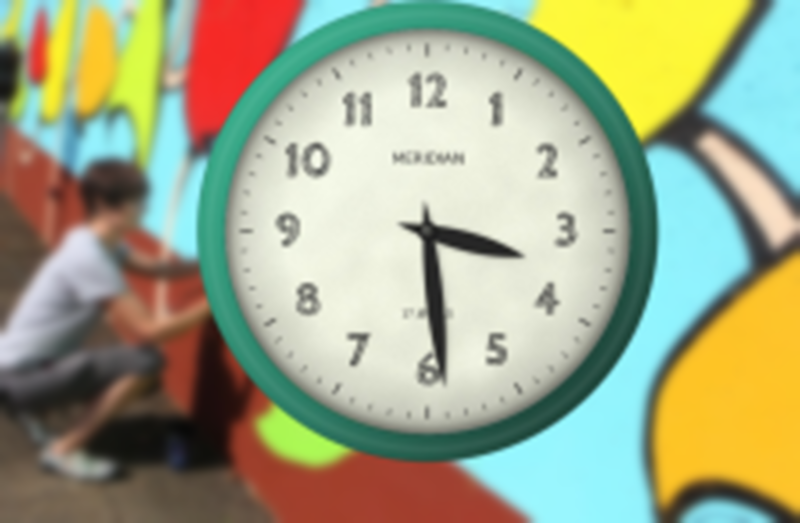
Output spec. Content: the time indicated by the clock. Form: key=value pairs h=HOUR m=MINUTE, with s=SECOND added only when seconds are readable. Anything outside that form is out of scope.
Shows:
h=3 m=29
